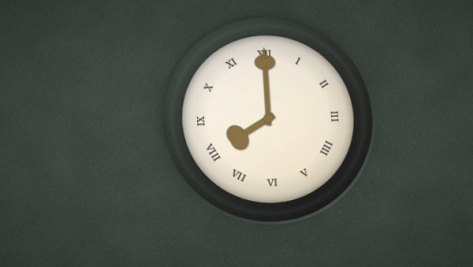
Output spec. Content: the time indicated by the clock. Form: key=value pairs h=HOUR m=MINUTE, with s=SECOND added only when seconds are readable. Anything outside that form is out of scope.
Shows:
h=8 m=0
